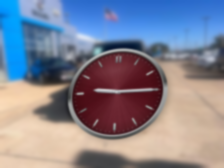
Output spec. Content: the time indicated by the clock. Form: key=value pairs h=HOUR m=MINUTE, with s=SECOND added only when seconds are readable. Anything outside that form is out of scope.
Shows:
h=9 m=15
